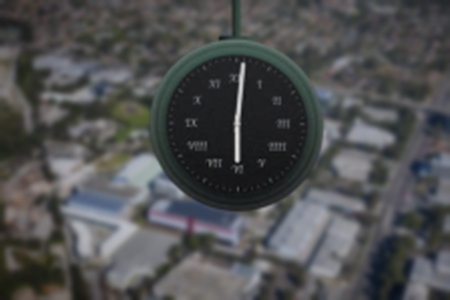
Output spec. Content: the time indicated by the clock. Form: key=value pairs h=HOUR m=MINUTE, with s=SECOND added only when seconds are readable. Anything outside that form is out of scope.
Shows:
h=6 m=1
